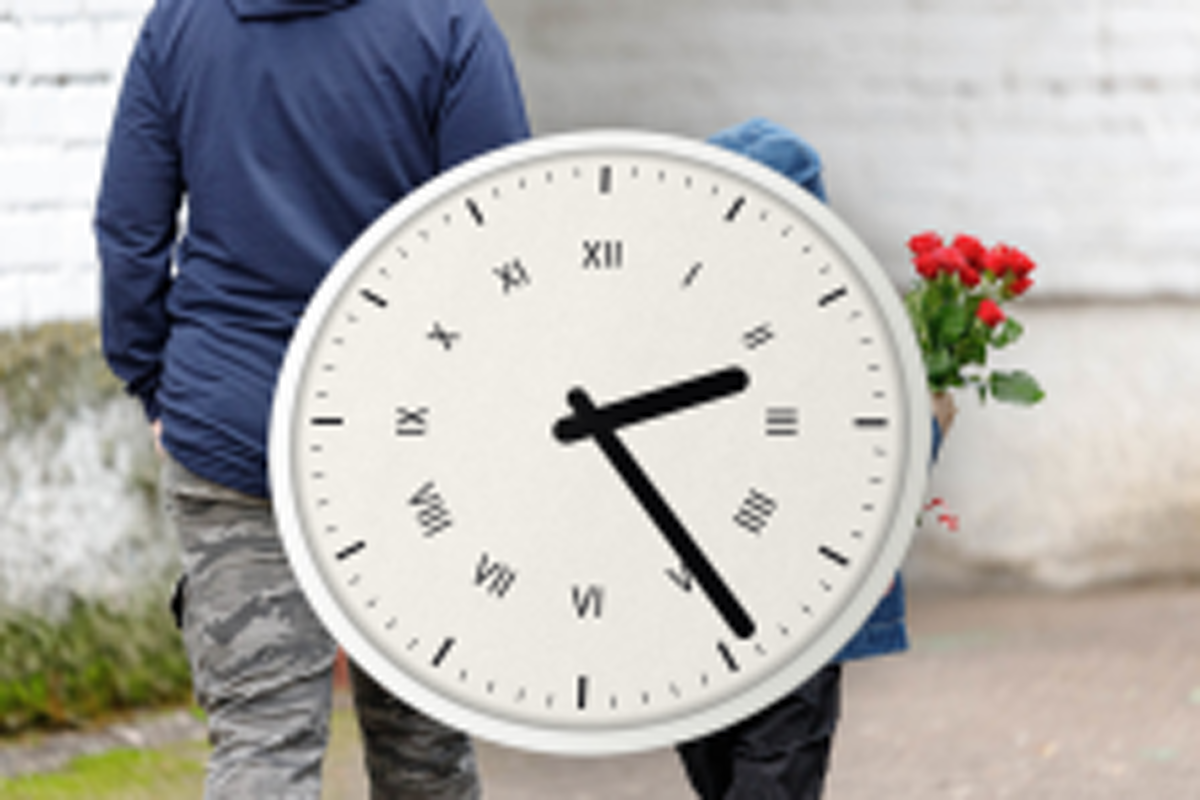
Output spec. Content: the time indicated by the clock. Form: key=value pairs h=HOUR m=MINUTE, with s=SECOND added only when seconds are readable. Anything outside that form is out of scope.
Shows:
h=2 m=24
